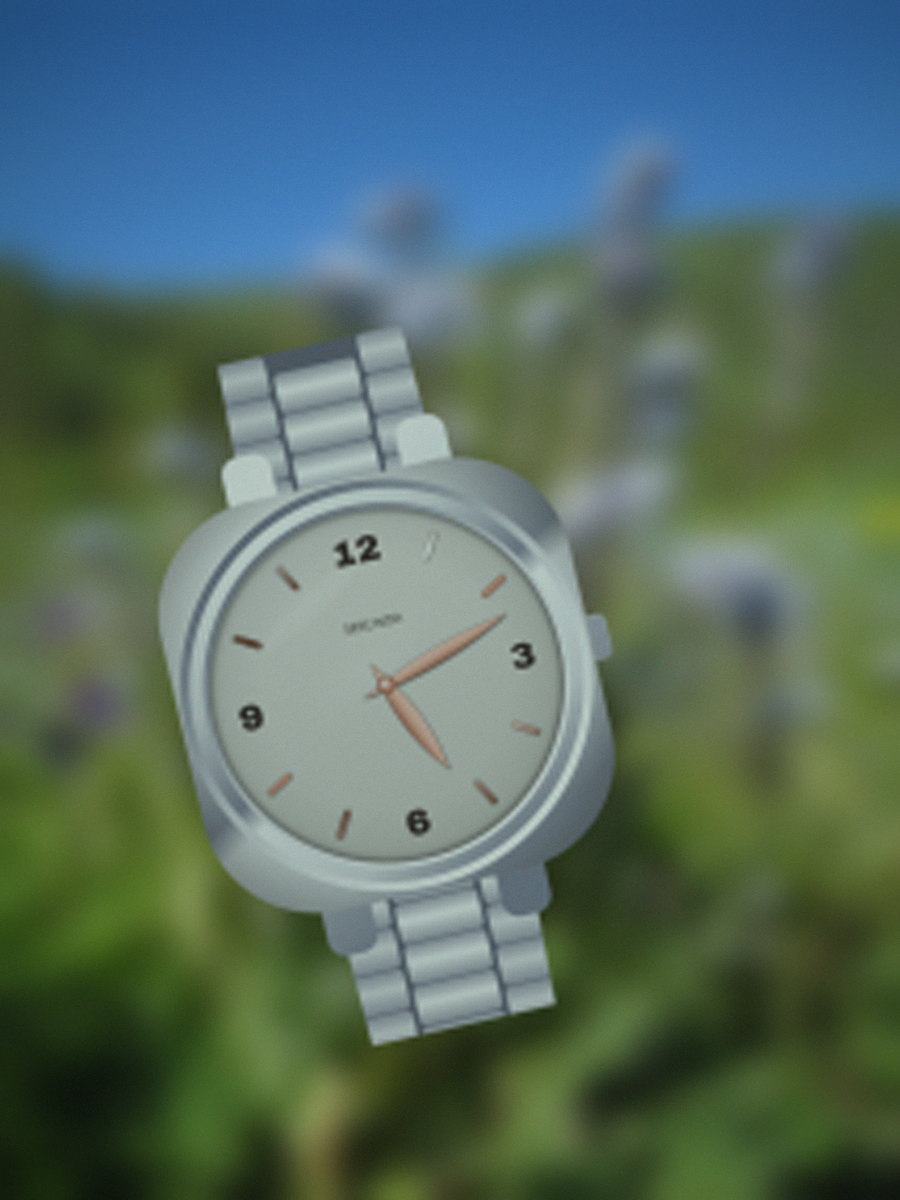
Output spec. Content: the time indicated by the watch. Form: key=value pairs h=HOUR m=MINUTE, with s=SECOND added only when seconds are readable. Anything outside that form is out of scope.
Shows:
h=5 m=12
